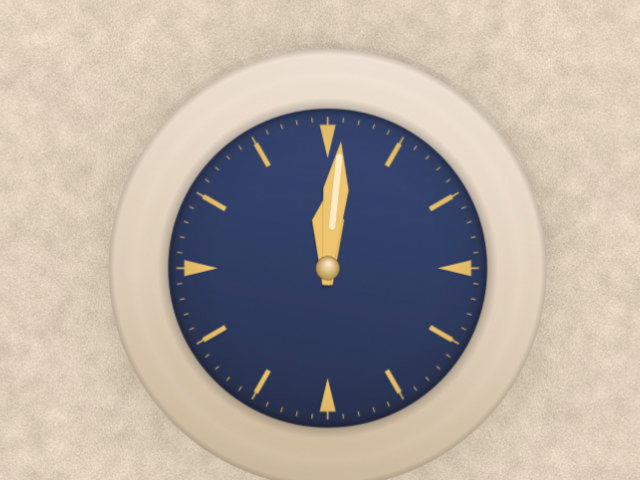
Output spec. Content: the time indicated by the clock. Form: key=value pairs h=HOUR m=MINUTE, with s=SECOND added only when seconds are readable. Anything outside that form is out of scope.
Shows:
h=12 m=1
